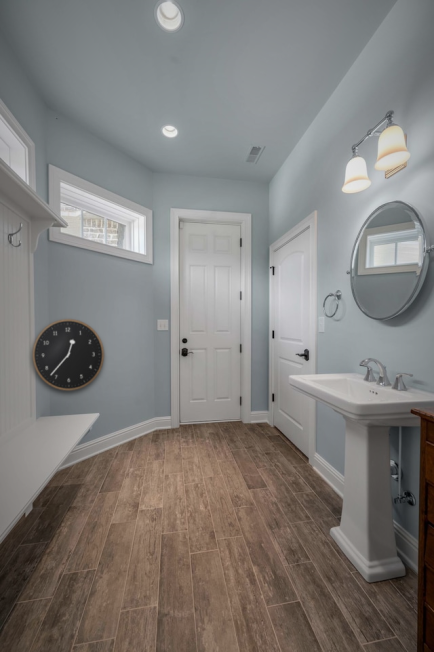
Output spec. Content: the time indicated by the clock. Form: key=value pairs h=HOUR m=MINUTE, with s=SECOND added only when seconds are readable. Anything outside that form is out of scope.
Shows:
h=12 m=37
